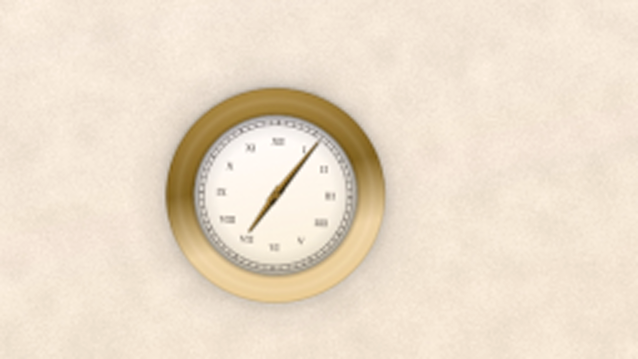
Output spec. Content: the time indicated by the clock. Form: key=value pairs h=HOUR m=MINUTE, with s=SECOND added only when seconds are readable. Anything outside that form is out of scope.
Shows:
h=7 m=6
